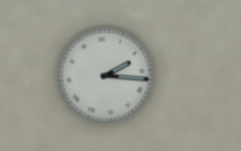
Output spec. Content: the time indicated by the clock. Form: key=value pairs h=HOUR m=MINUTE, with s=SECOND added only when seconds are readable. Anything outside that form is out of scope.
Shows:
h=2 m=17
